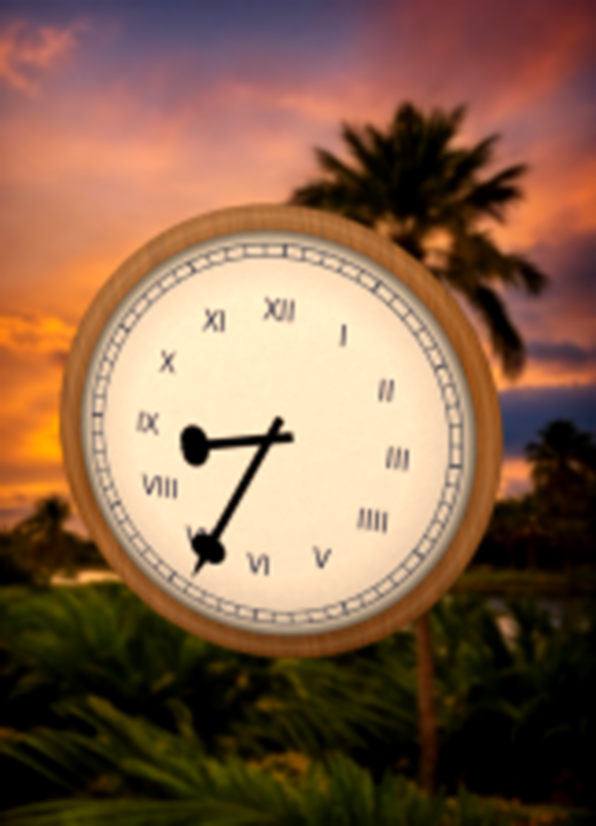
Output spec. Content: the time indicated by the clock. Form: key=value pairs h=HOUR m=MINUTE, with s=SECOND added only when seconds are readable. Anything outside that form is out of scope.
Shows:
h=8 m=34
